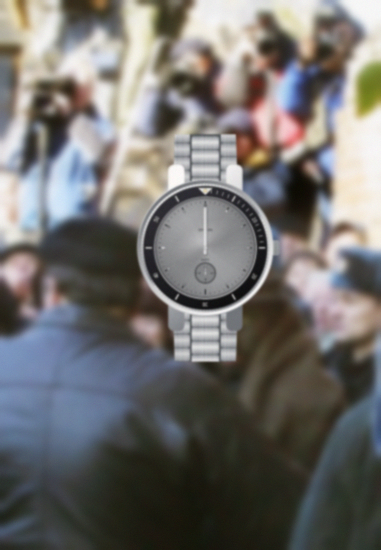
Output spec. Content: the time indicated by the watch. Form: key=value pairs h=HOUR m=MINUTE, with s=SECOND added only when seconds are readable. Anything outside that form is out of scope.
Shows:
h=12 m=0
